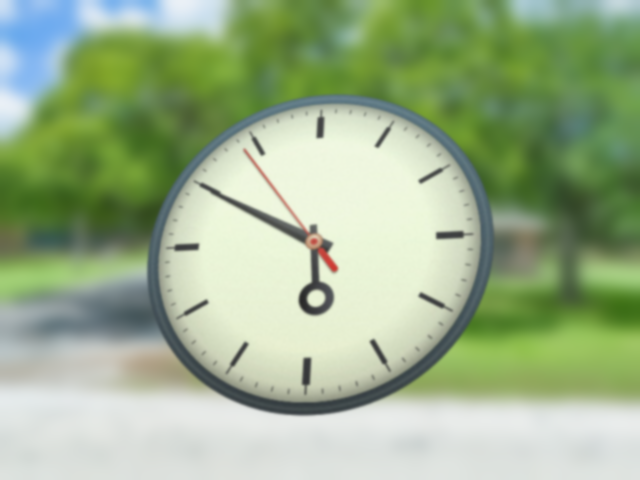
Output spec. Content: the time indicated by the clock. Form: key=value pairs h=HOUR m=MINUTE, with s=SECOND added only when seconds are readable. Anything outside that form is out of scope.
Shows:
h=5 m=49 s=54
